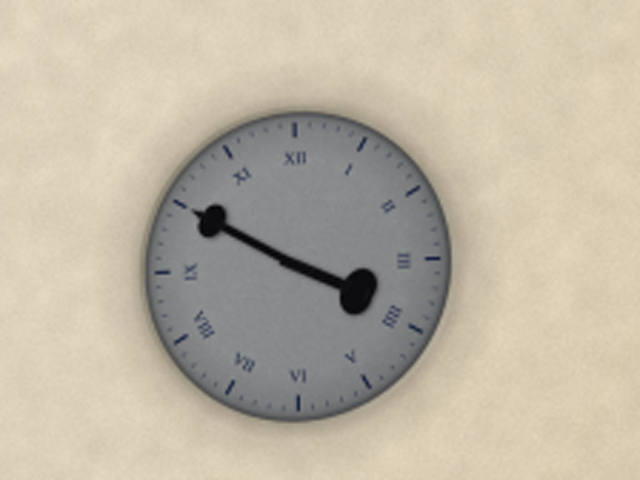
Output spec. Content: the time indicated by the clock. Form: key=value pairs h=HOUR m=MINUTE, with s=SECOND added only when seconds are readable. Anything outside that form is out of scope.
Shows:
h=3 m=50
